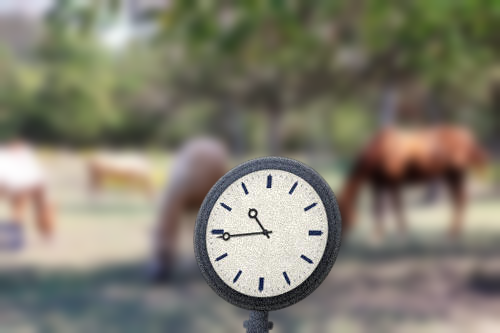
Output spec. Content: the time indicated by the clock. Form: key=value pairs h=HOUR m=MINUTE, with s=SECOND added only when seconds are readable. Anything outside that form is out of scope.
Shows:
h=10 m=44
